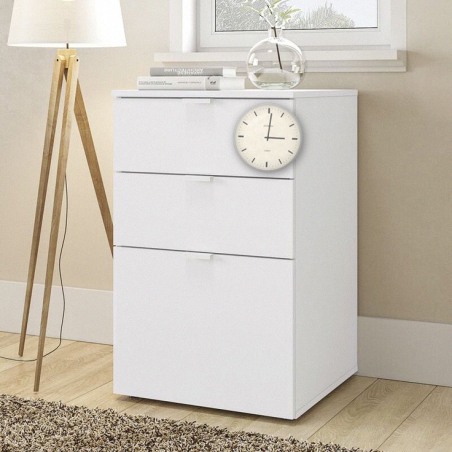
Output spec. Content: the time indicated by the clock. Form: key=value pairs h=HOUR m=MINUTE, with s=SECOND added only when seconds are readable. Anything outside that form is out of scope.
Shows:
h=3 m=1
